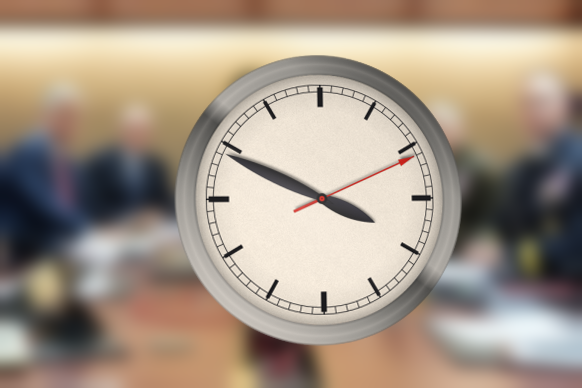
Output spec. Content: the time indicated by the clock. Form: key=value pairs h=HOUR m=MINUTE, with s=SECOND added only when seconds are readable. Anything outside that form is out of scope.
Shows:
h=3 m=49 s=11
